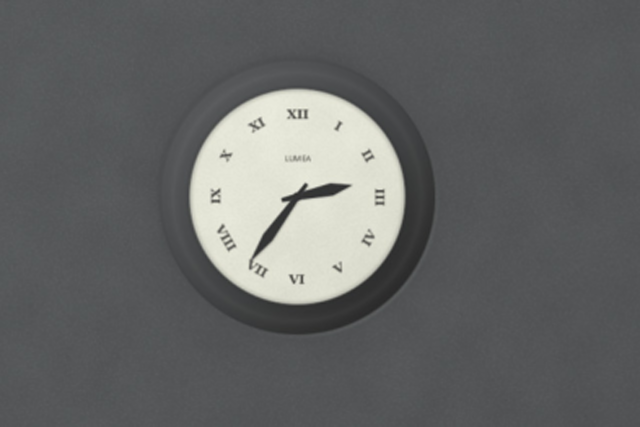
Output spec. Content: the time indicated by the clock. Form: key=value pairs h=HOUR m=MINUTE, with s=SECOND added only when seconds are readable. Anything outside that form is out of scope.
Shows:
h=2 m=36
